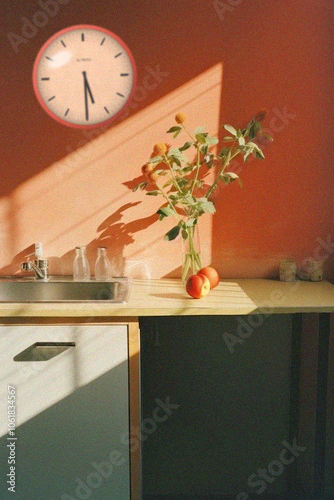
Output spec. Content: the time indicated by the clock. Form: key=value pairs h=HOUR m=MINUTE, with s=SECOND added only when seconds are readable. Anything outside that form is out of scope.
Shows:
h=5 m=30
